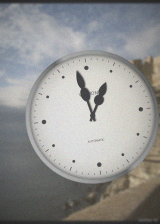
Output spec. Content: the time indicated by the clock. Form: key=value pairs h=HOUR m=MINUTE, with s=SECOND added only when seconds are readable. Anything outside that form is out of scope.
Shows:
h=12 m=58
